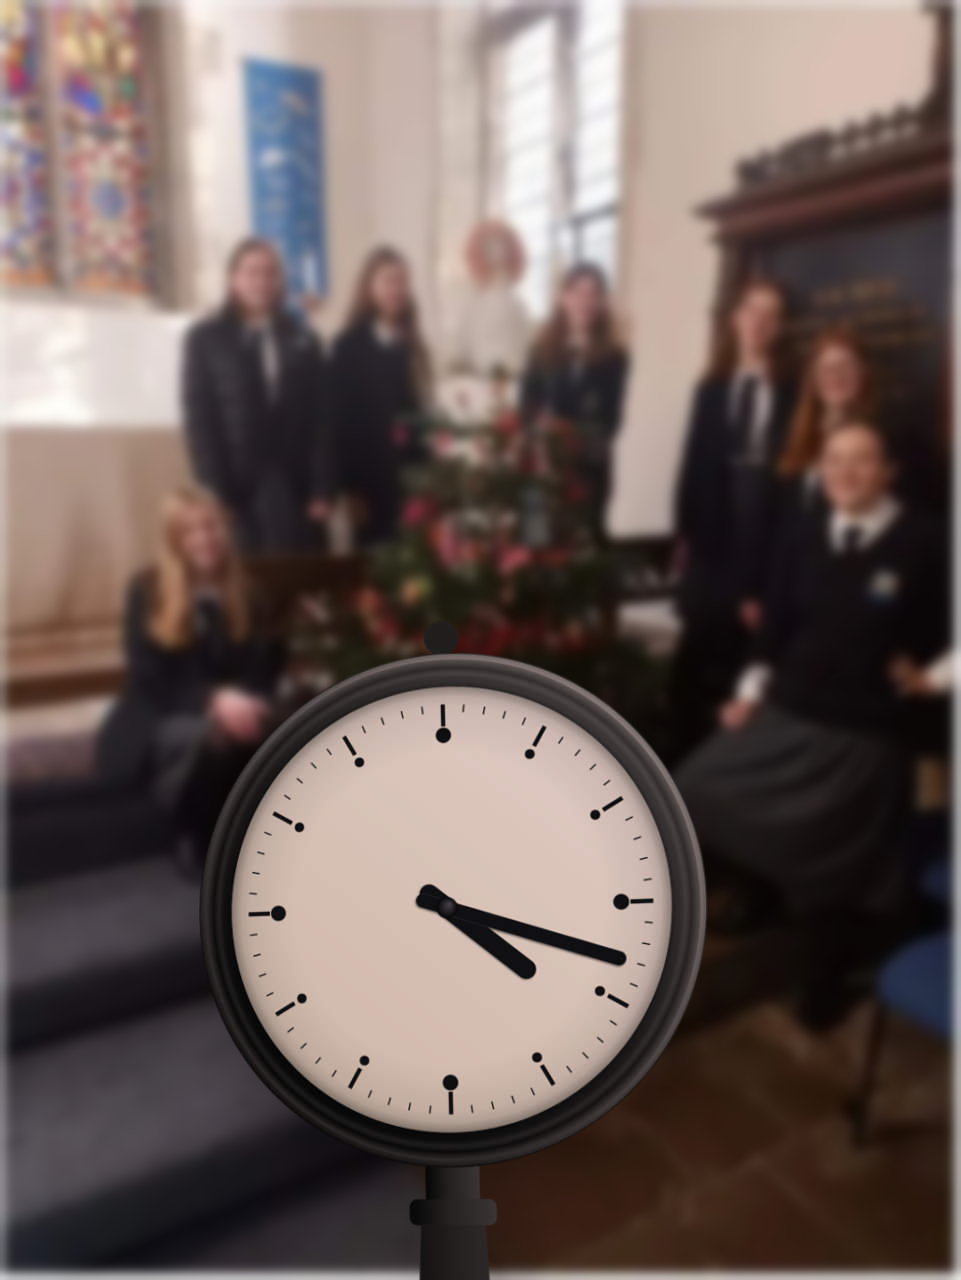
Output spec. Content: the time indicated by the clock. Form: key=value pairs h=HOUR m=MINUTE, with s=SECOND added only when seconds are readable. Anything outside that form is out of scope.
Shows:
h=4 m=18
